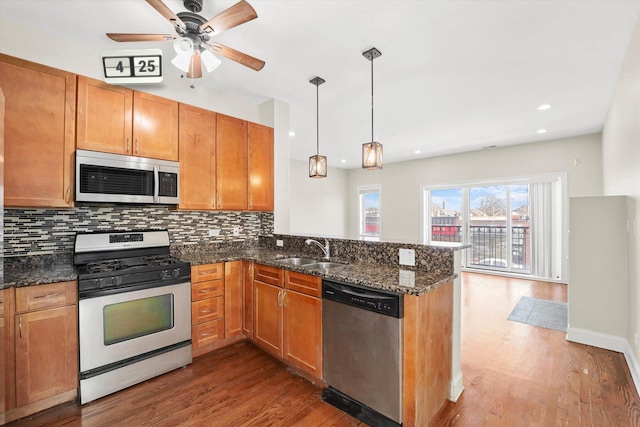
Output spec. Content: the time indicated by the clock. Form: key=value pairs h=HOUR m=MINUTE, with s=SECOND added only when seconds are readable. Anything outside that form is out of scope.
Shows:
h=4 m=25
